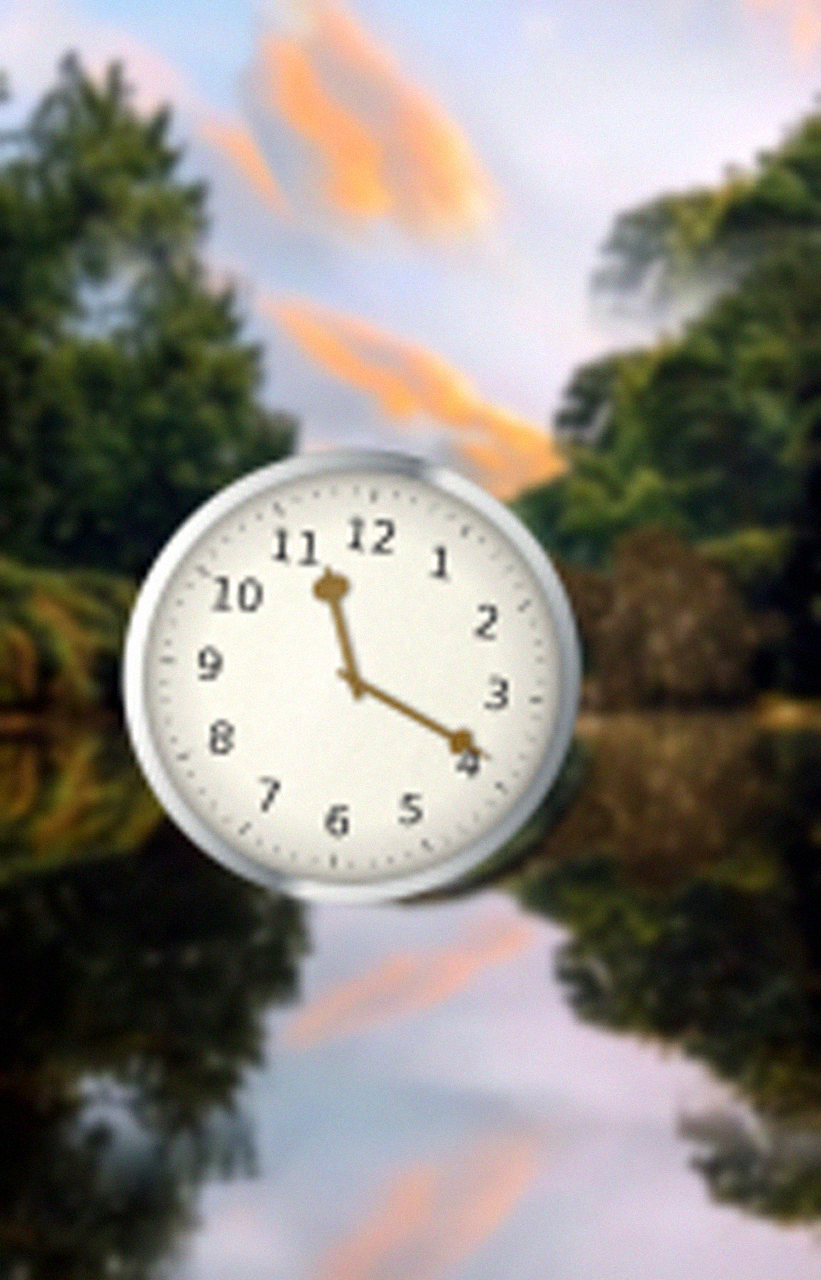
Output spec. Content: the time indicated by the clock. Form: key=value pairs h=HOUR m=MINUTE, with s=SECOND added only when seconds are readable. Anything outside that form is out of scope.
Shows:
h=11 m=19
